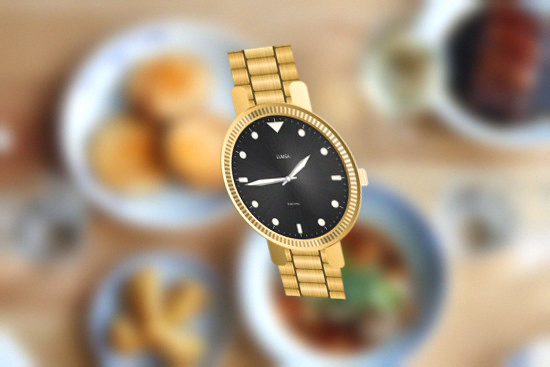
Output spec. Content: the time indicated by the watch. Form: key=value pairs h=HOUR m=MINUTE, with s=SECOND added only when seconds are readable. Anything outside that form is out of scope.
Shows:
h=1 m=44
